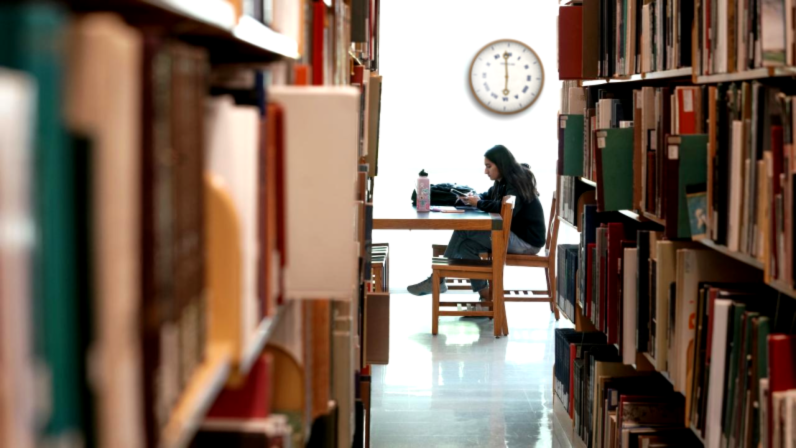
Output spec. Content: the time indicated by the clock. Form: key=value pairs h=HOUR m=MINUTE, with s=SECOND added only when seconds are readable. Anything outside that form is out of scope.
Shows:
h=5 m=59
